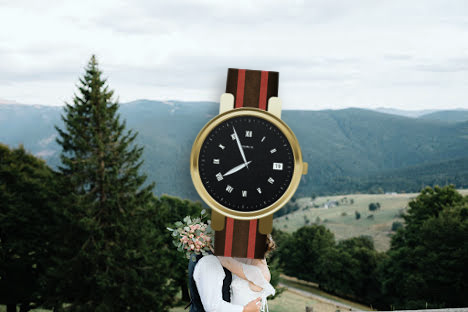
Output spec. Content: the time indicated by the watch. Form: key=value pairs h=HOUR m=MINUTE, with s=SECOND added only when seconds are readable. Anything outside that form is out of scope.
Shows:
h=7 m=56
